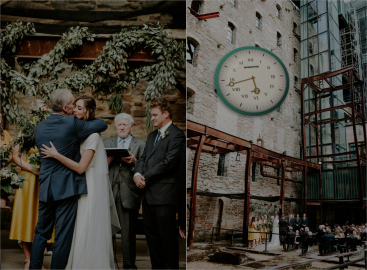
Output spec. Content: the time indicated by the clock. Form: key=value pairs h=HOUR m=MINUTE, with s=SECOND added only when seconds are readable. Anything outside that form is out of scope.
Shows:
h=5 m=43
